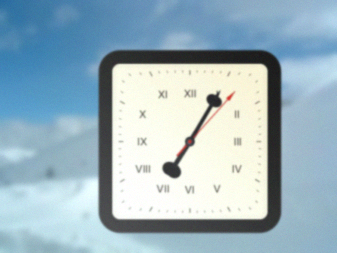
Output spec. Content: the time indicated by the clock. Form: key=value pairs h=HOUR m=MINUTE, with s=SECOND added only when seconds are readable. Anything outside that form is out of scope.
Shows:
h=7 m=5 s=7
